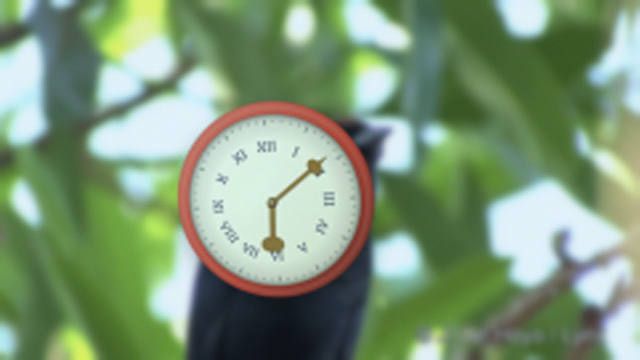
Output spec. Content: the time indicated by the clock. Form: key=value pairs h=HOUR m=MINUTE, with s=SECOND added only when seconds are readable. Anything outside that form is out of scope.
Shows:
h=6 m=9
